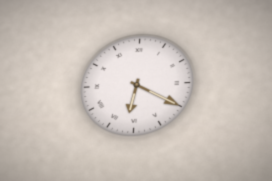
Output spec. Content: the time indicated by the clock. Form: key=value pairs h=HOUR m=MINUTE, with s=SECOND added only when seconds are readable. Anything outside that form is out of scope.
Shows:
h=6 m=20
